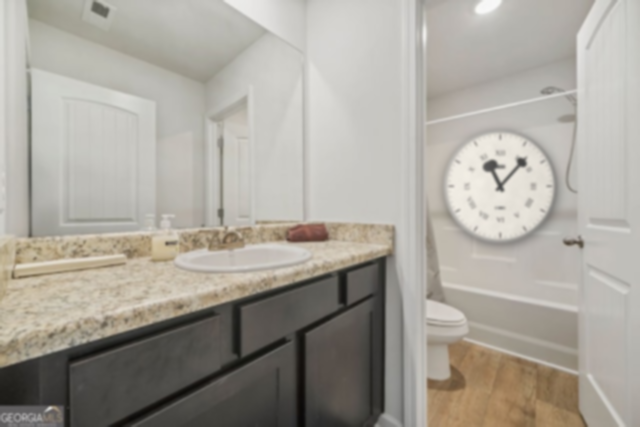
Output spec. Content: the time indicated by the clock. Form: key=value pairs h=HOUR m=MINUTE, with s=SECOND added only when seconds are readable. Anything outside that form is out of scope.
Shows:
h=11 m=7
